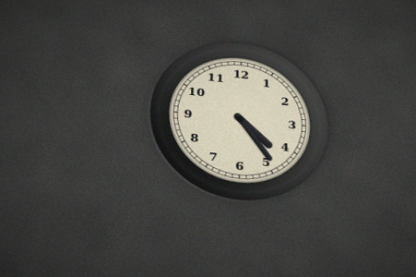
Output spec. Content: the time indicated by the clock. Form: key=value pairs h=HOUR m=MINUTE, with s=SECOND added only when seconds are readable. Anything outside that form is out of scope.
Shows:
h=4 m=24
